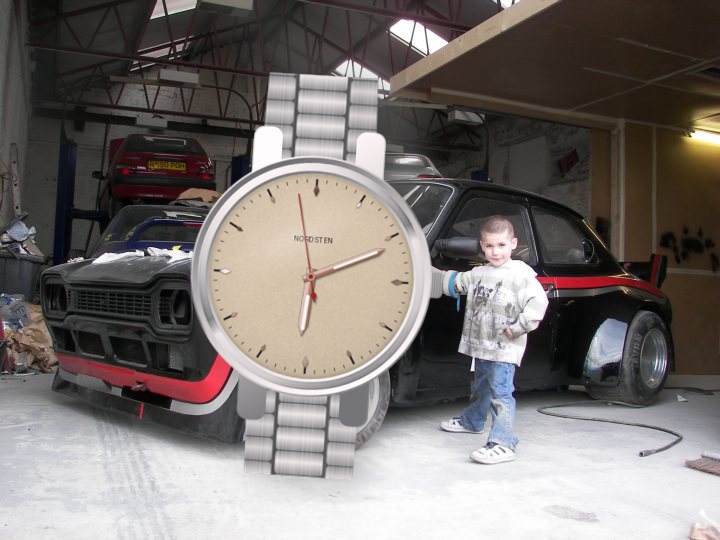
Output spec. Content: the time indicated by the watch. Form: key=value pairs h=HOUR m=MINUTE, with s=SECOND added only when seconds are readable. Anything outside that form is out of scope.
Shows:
h=6 m=10 s=58
